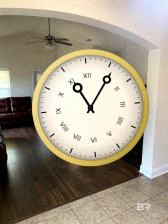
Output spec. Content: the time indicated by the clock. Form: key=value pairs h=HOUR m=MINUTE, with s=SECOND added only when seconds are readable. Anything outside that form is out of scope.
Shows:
h=11 m=6
